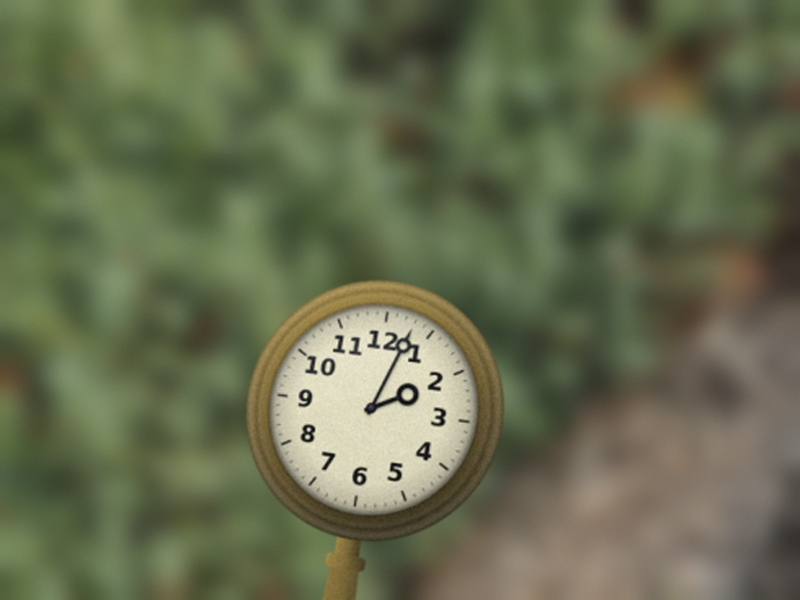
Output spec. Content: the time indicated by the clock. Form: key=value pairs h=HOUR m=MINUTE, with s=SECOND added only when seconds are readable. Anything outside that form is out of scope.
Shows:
h=2 m=3
